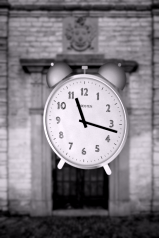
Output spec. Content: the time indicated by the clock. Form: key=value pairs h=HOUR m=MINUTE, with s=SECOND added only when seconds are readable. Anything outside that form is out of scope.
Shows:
h=11 m=17
